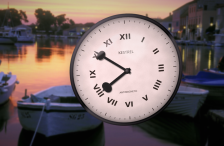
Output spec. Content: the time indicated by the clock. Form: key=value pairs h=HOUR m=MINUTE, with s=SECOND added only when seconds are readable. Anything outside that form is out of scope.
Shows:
h=7 m=51
